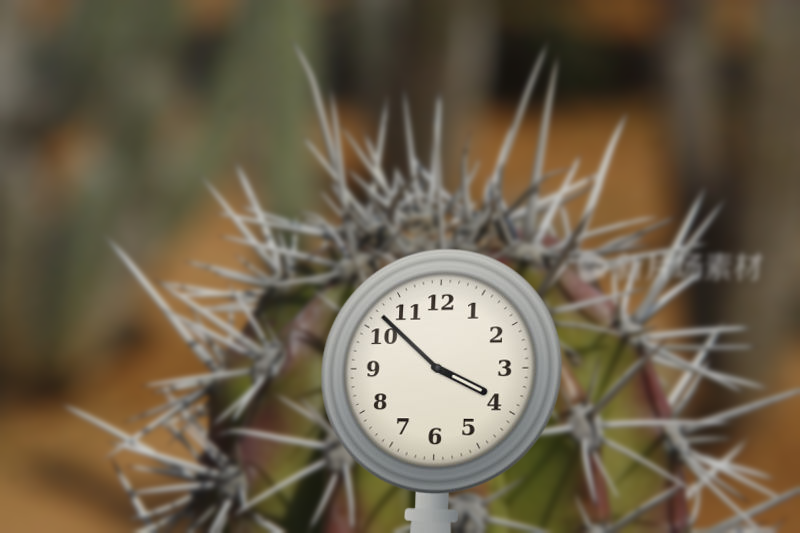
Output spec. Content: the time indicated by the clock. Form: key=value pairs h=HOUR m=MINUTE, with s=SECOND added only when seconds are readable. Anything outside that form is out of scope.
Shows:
h=3 m=52
